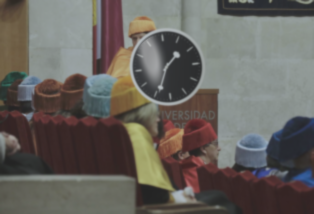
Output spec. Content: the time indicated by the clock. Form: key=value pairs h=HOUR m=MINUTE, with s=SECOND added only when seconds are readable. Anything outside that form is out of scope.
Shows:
h=1 m=34
